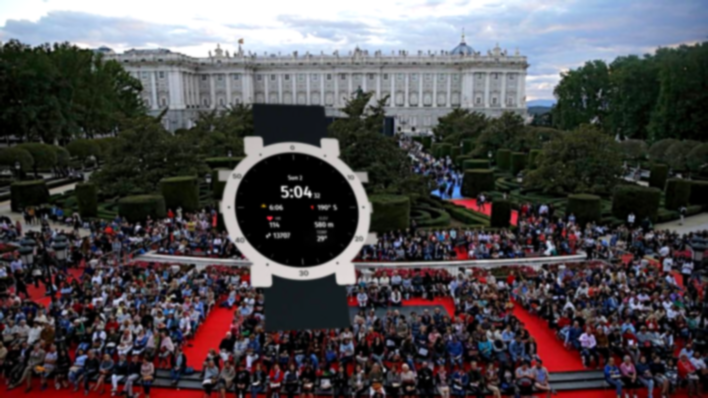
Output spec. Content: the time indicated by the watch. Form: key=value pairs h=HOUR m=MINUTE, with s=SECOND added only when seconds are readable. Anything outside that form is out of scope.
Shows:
h=5 m=4
